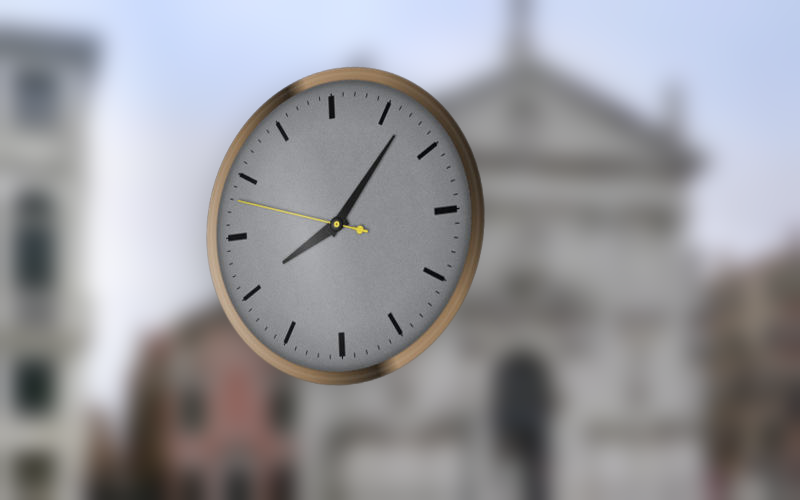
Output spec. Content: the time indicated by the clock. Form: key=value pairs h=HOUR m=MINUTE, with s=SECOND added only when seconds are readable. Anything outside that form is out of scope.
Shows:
h=8 m=6 s=48
